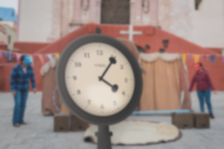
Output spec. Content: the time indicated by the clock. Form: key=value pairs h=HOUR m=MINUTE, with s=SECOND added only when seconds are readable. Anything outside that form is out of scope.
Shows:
h=4 m=6
